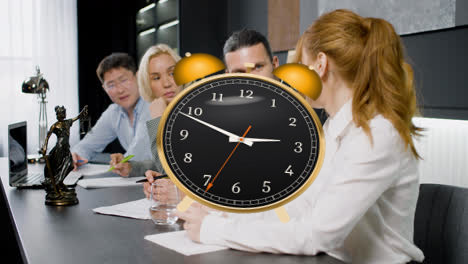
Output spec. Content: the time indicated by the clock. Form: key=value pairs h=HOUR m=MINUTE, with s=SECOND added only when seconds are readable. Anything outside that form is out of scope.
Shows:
h=2 m=48 s=34
